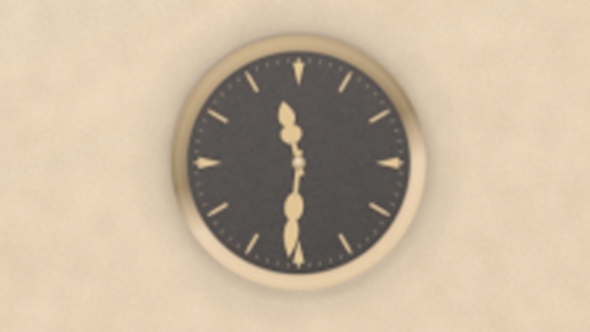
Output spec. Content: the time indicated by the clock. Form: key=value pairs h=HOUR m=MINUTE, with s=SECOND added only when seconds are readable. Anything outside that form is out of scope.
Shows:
h=11 m=31
